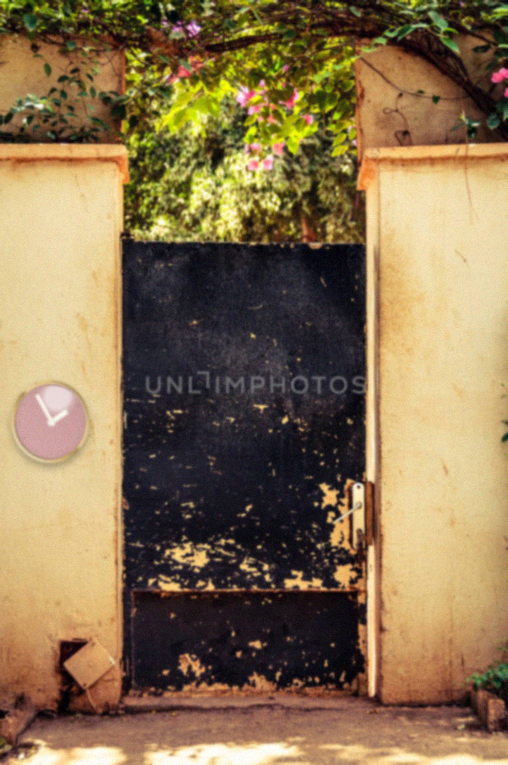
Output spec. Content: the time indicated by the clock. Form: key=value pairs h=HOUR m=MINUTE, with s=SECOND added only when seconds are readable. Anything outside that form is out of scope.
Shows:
h=1 m=55
